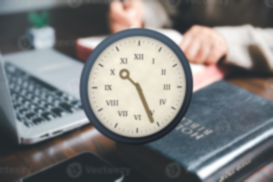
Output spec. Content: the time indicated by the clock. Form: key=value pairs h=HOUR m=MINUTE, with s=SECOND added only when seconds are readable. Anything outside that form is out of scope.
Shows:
h=10 m=26
